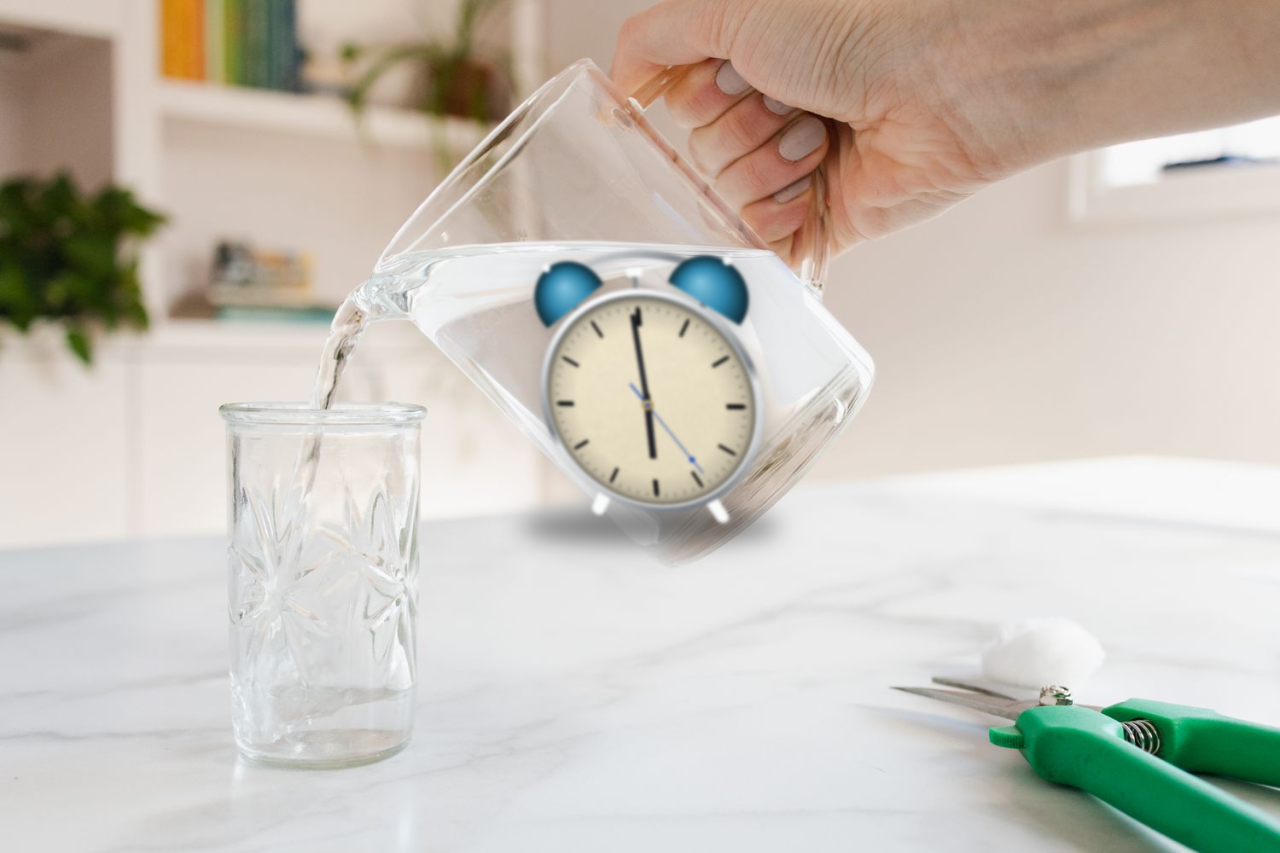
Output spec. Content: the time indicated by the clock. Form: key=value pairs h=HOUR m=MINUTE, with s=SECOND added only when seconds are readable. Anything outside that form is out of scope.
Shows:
h=5 m=59 s=24
